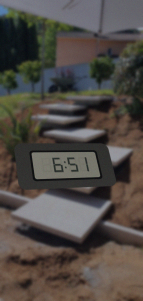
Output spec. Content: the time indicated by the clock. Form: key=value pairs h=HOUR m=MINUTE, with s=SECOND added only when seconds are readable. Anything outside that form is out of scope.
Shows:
h=6 m=51
